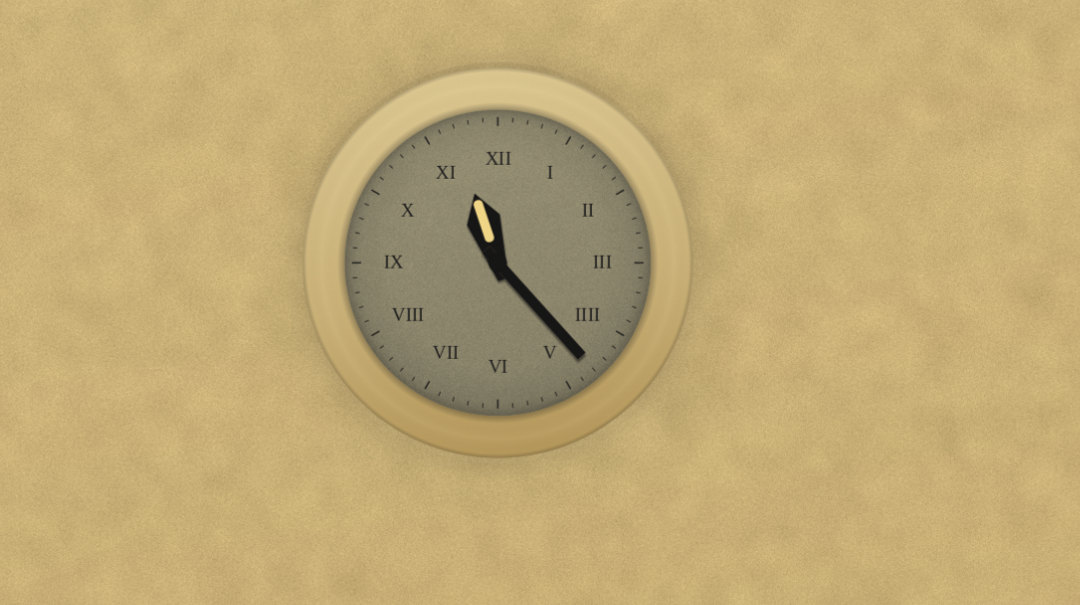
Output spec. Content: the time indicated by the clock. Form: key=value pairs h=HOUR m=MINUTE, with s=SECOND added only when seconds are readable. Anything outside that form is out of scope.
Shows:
h=11 m=23
